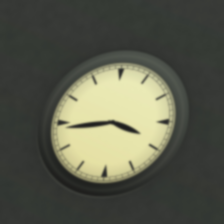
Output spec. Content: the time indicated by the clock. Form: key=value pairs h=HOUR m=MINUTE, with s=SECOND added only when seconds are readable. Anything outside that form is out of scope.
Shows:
h=3 m=44
